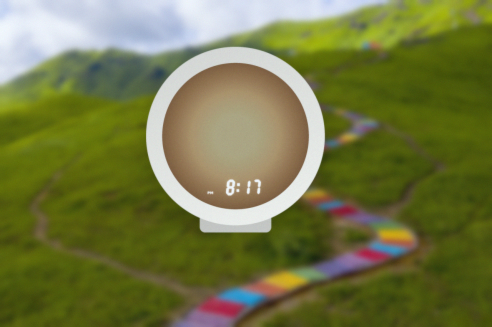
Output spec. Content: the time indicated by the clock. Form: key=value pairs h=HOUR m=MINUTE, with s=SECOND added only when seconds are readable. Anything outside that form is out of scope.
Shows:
h=8 m=17
